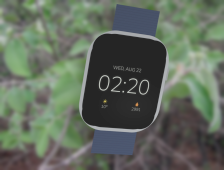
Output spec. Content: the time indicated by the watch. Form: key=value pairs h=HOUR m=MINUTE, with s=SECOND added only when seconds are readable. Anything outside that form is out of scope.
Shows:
h=2 m=20
